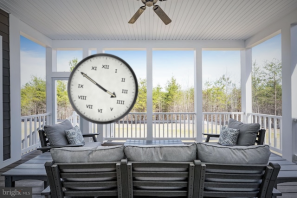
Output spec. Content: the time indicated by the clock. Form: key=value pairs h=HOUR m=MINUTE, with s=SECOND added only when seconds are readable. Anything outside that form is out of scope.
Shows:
h=3 m=50
